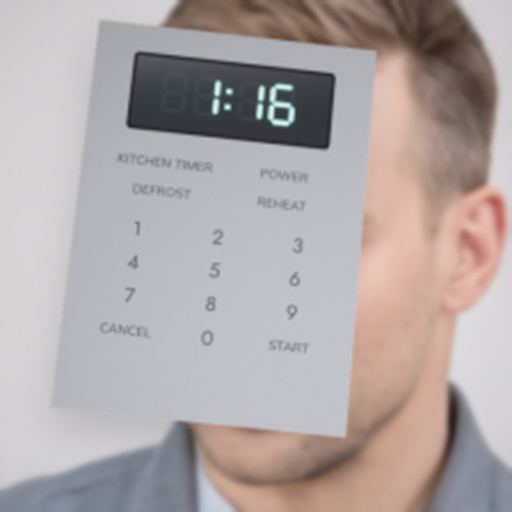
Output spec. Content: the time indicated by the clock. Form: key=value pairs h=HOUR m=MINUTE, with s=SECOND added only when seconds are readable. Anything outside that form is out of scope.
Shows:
h=1 m=16
